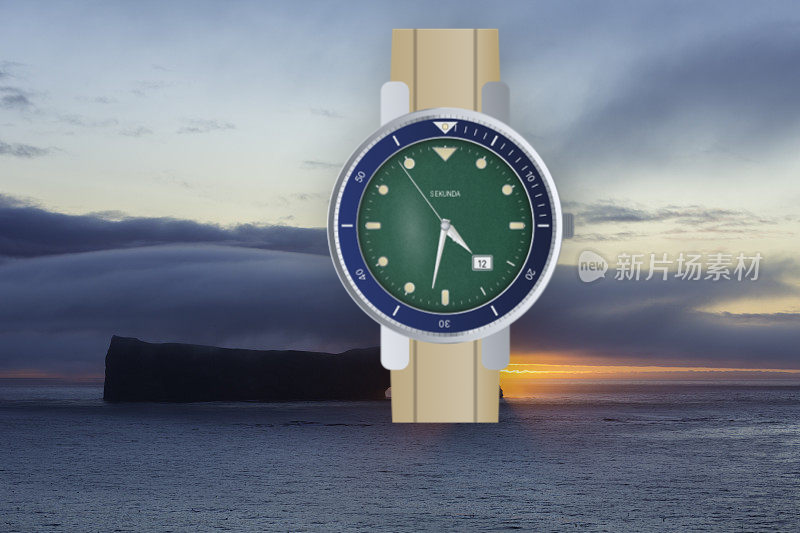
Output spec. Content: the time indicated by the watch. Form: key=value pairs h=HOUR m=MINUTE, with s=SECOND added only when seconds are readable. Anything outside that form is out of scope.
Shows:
h=4 m=31 s=54
